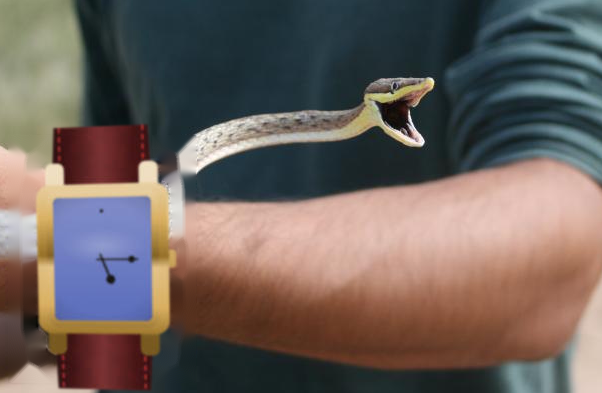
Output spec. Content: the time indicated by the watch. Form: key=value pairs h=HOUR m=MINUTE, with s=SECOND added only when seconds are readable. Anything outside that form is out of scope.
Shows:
h=5 m=15
